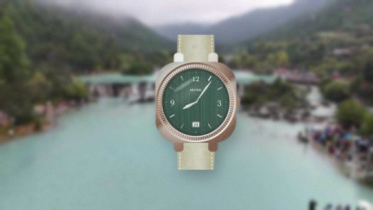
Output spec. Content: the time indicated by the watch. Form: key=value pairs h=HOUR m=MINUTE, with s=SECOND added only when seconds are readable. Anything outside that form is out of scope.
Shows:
h=8 m=6
